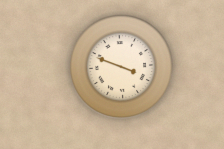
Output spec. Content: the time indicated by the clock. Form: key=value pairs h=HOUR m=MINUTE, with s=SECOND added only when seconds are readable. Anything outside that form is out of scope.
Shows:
h=3 m=49
